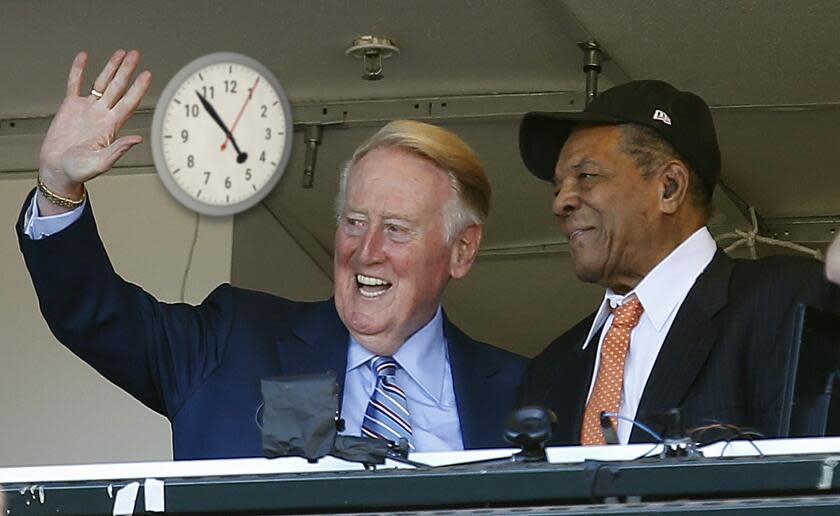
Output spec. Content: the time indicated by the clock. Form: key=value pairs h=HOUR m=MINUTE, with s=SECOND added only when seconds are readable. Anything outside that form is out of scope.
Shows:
h=4 m=53 s=5
